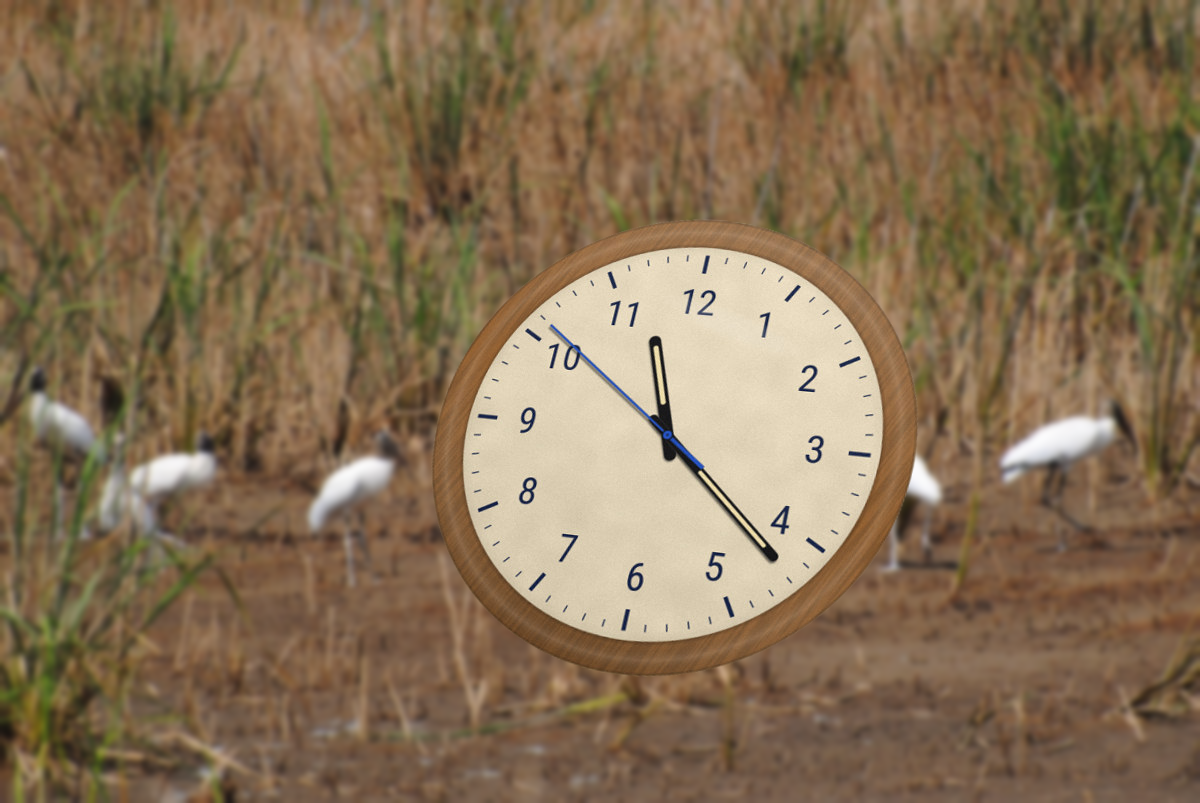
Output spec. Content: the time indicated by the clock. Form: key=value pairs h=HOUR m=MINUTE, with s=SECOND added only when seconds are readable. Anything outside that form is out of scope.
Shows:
h=11 m=21 s=51
